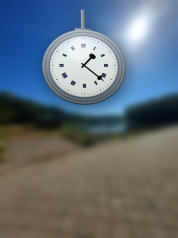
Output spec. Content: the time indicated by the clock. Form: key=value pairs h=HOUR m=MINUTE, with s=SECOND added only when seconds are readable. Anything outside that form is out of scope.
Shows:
h=1 m=22
